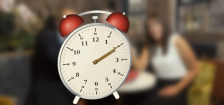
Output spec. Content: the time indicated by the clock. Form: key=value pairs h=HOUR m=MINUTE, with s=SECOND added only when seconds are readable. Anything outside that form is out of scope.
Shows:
h=2 m=10
